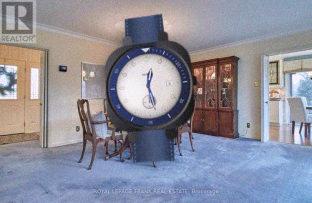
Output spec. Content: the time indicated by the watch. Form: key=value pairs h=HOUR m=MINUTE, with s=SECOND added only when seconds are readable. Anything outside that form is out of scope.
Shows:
h=12 m=28
